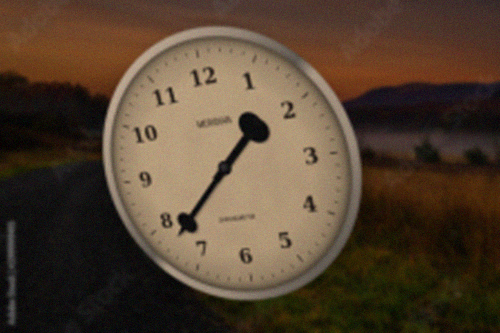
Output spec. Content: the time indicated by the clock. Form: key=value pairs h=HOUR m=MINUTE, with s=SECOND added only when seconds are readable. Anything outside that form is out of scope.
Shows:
h=1 m=38
